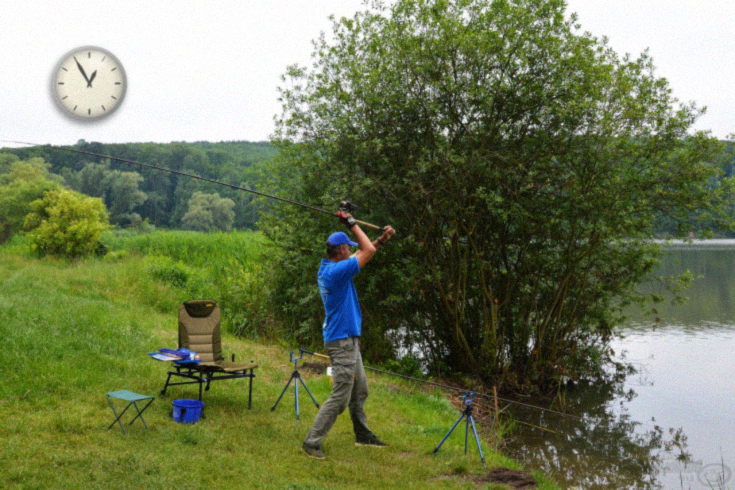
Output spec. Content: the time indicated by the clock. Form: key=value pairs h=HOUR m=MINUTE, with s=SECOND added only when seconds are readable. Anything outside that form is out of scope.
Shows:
h=12 m=55
